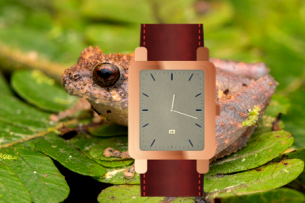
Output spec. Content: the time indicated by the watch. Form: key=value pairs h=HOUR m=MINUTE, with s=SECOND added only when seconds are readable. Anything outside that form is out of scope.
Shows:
h=12 m=18
